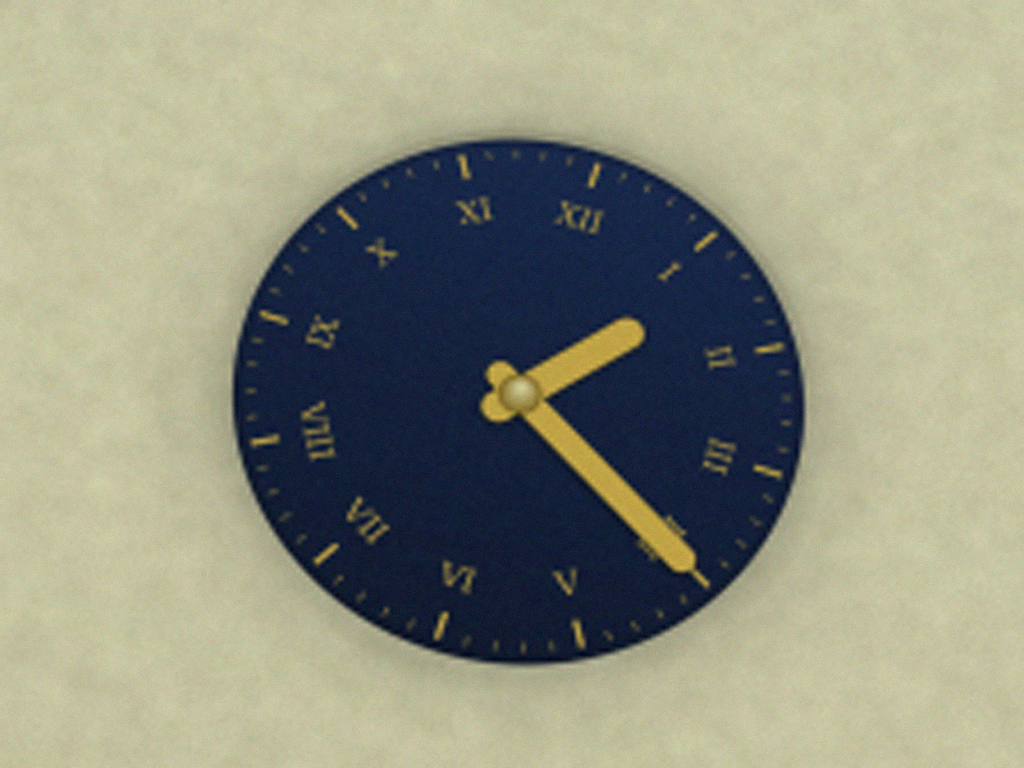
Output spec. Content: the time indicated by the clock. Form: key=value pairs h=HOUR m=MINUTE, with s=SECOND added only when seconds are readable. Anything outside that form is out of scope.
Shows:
h=1 m=20
